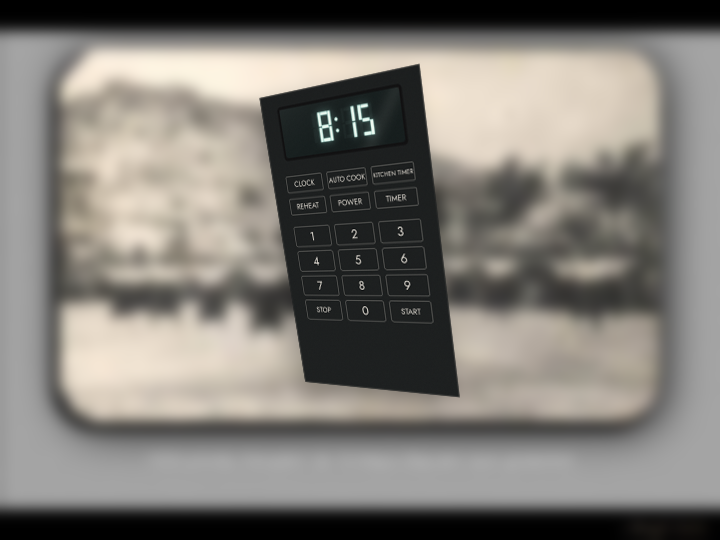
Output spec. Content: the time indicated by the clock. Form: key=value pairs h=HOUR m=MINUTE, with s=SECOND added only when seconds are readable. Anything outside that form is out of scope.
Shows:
h=8 m=15
